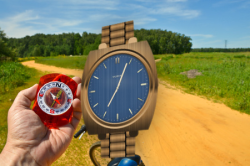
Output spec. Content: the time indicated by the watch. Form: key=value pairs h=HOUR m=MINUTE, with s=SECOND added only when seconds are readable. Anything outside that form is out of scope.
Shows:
h=7 m=4
